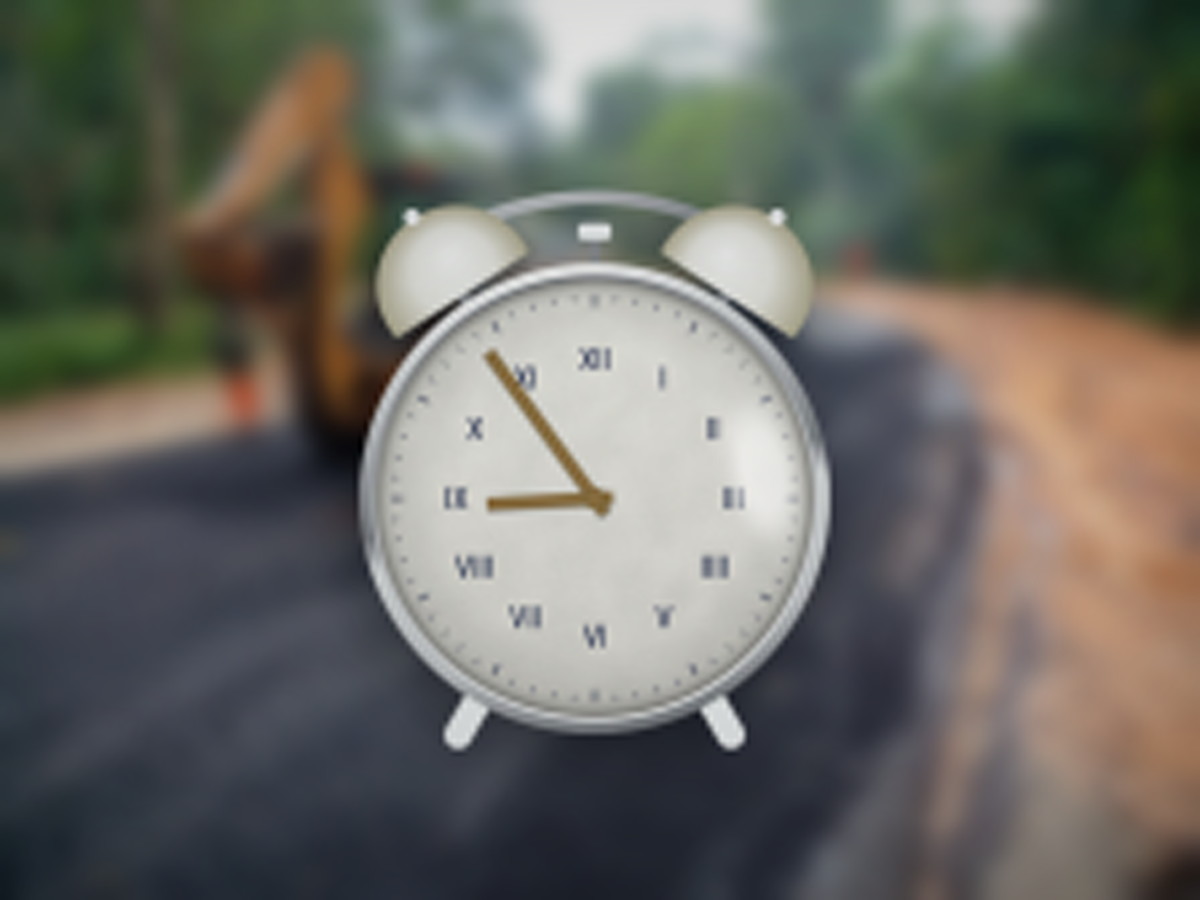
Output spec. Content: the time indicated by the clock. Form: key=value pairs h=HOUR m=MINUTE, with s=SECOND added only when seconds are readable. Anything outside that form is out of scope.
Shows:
h=8 m=54
